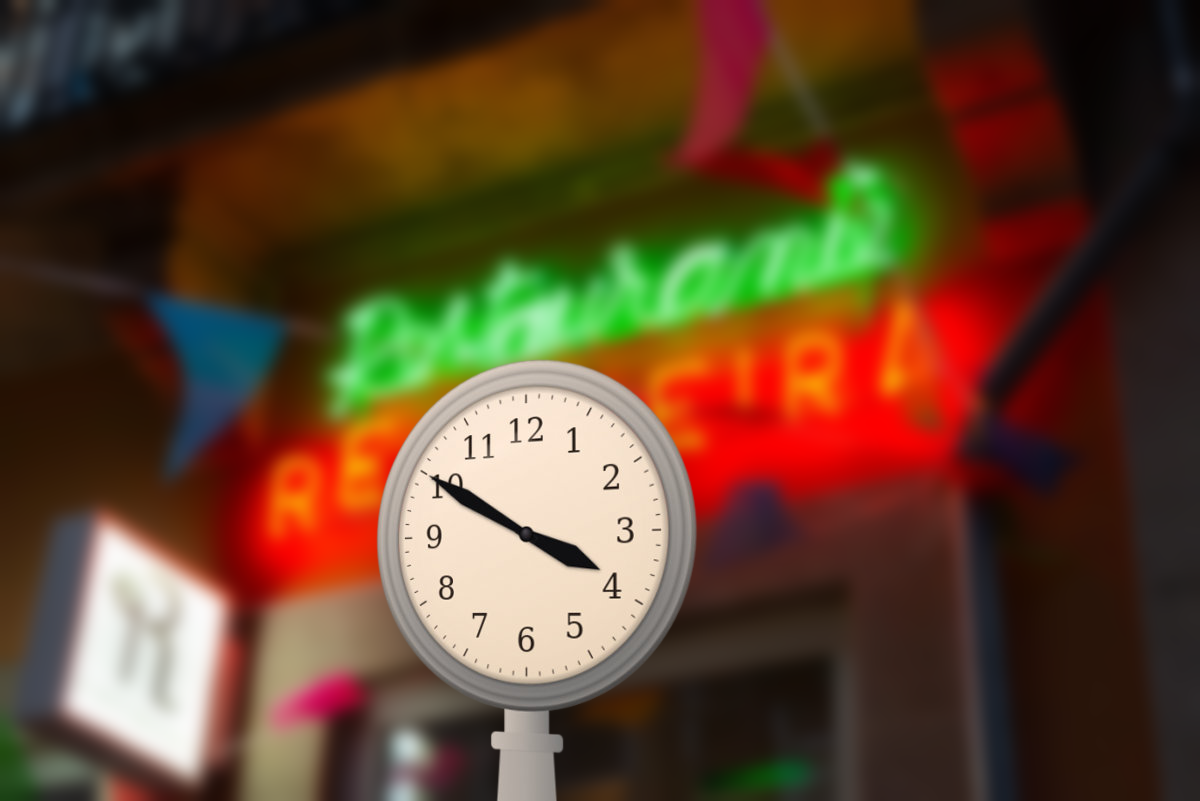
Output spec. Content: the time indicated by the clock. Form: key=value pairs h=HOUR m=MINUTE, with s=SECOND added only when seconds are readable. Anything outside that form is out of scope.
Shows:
h=3 m=50
